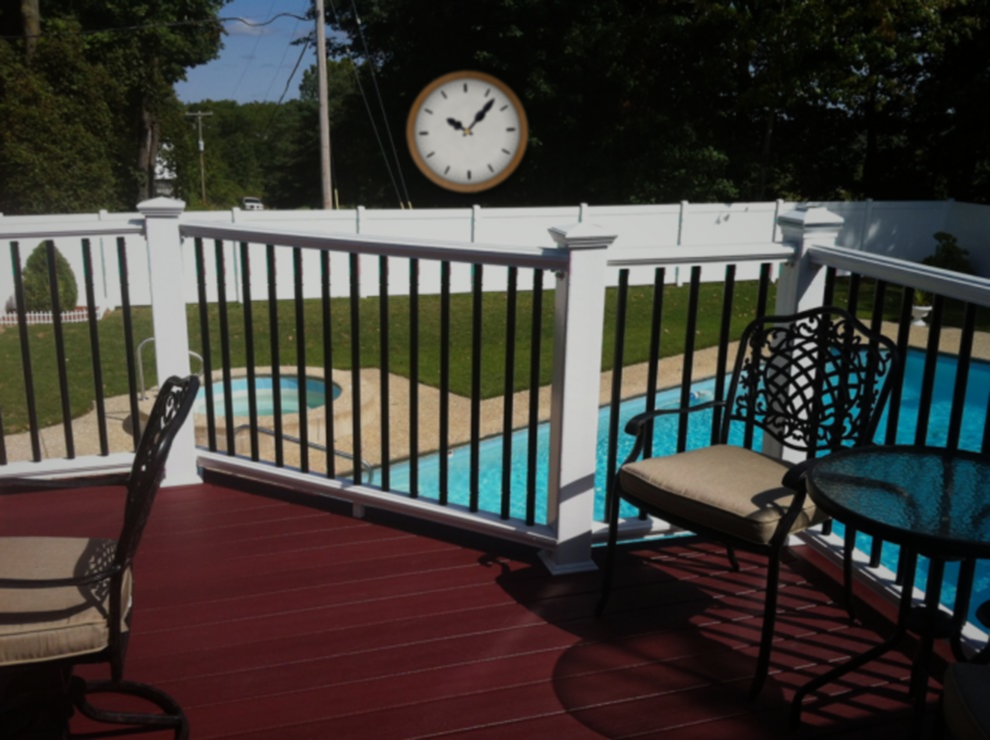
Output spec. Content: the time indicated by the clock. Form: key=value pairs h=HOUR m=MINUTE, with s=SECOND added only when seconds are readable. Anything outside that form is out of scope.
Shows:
h=10 m=7
